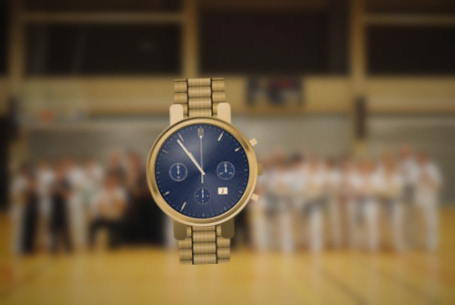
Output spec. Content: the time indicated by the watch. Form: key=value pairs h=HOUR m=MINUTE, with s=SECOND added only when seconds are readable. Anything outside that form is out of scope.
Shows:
h=10 m=54
